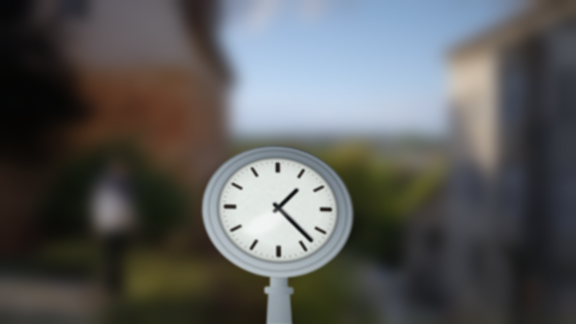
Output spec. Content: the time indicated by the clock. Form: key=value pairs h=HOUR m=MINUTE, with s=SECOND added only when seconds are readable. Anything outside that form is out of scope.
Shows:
h=1 m=23
